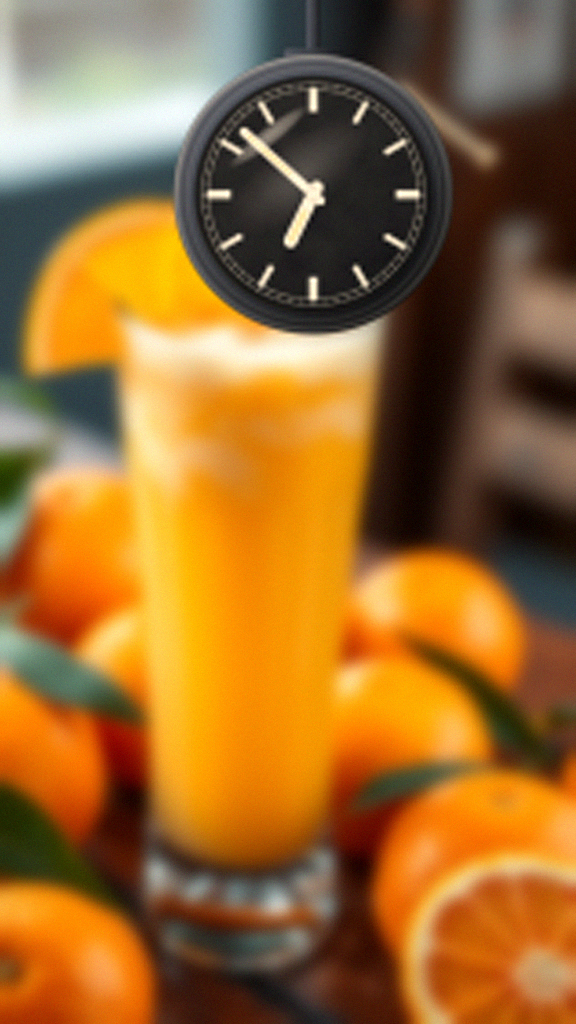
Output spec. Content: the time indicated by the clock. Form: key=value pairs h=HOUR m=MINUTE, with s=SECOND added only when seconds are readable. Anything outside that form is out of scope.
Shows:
h=6 m=52
